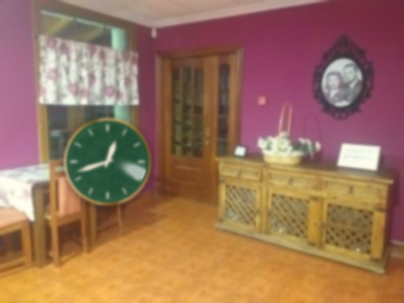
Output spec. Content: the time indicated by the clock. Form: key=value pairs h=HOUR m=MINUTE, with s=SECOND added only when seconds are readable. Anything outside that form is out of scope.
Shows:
h=12 m=42
